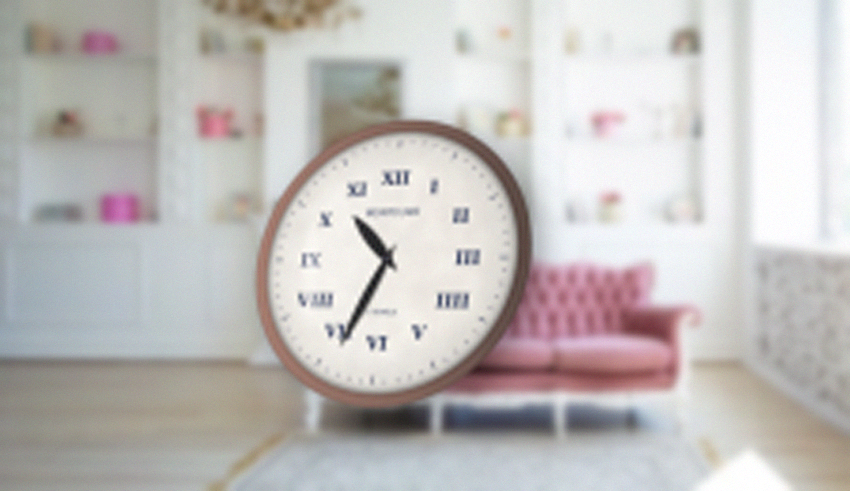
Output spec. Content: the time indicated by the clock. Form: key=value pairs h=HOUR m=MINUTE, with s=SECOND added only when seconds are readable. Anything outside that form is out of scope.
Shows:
h=10 m=34
